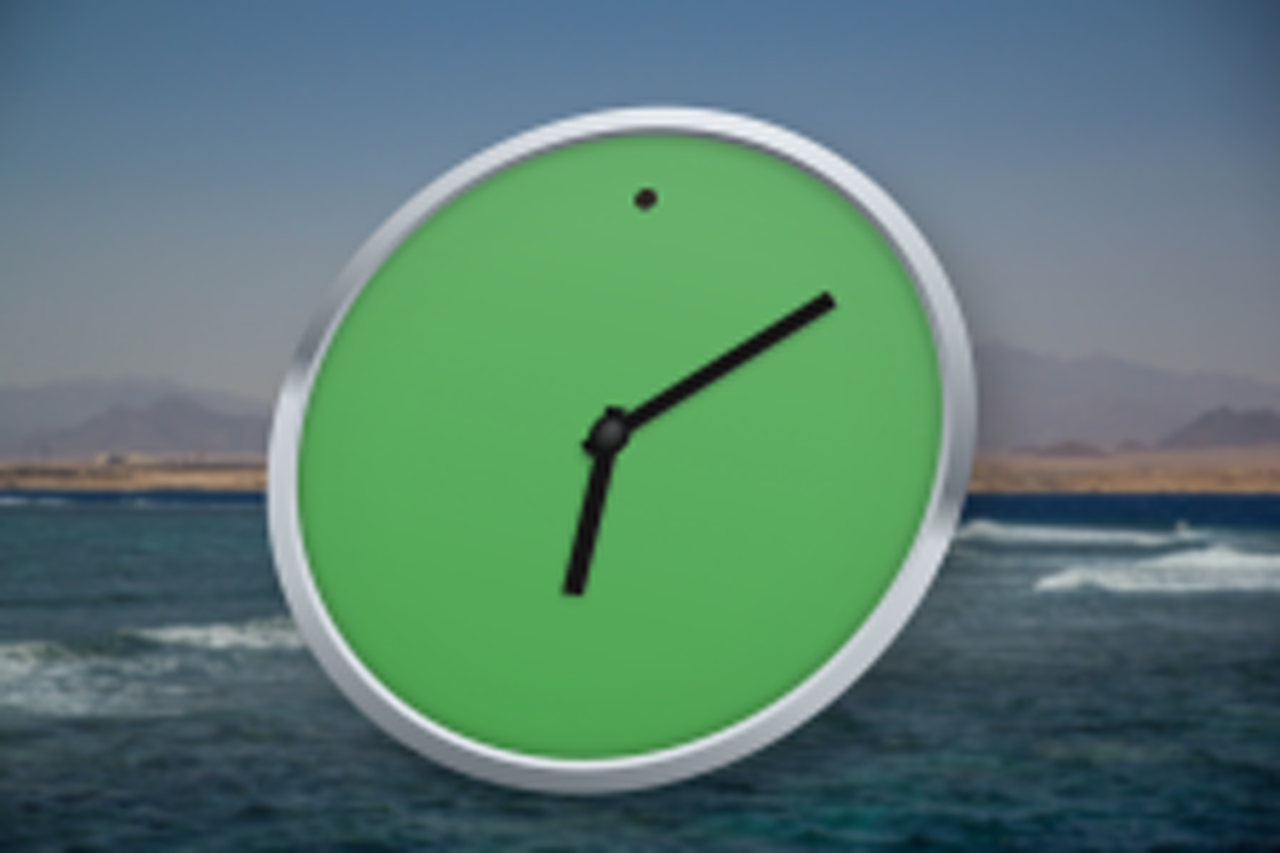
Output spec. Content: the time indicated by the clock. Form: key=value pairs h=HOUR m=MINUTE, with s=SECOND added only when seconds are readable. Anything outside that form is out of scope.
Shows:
h=6 m=9
